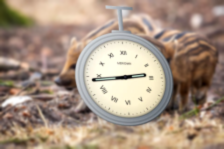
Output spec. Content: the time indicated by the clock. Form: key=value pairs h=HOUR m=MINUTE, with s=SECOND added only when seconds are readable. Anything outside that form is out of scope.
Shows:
h=2 m=44
